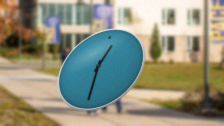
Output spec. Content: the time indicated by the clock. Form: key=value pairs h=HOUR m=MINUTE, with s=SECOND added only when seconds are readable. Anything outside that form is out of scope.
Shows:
h=12 m=29
